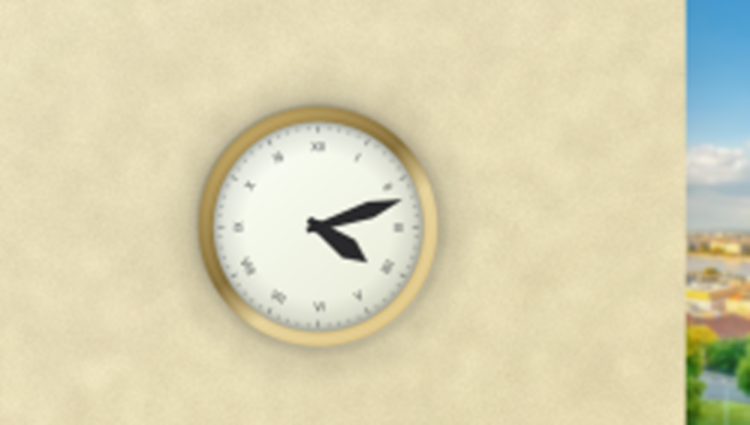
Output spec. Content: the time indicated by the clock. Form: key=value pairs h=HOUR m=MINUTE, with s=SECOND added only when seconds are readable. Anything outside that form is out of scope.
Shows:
h=4 m=12
